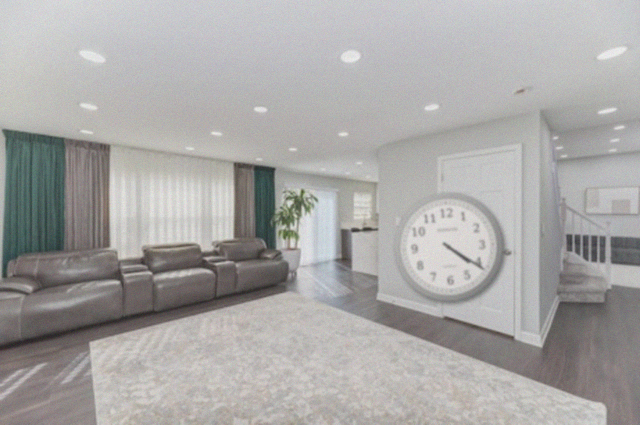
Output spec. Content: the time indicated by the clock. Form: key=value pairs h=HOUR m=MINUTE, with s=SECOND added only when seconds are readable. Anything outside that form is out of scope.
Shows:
h=4 m=21
